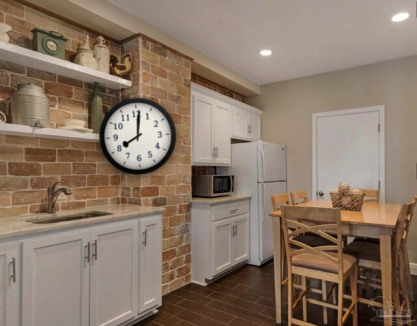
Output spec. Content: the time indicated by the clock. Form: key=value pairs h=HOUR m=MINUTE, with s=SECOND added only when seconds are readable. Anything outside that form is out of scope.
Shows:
h=8 m=1
